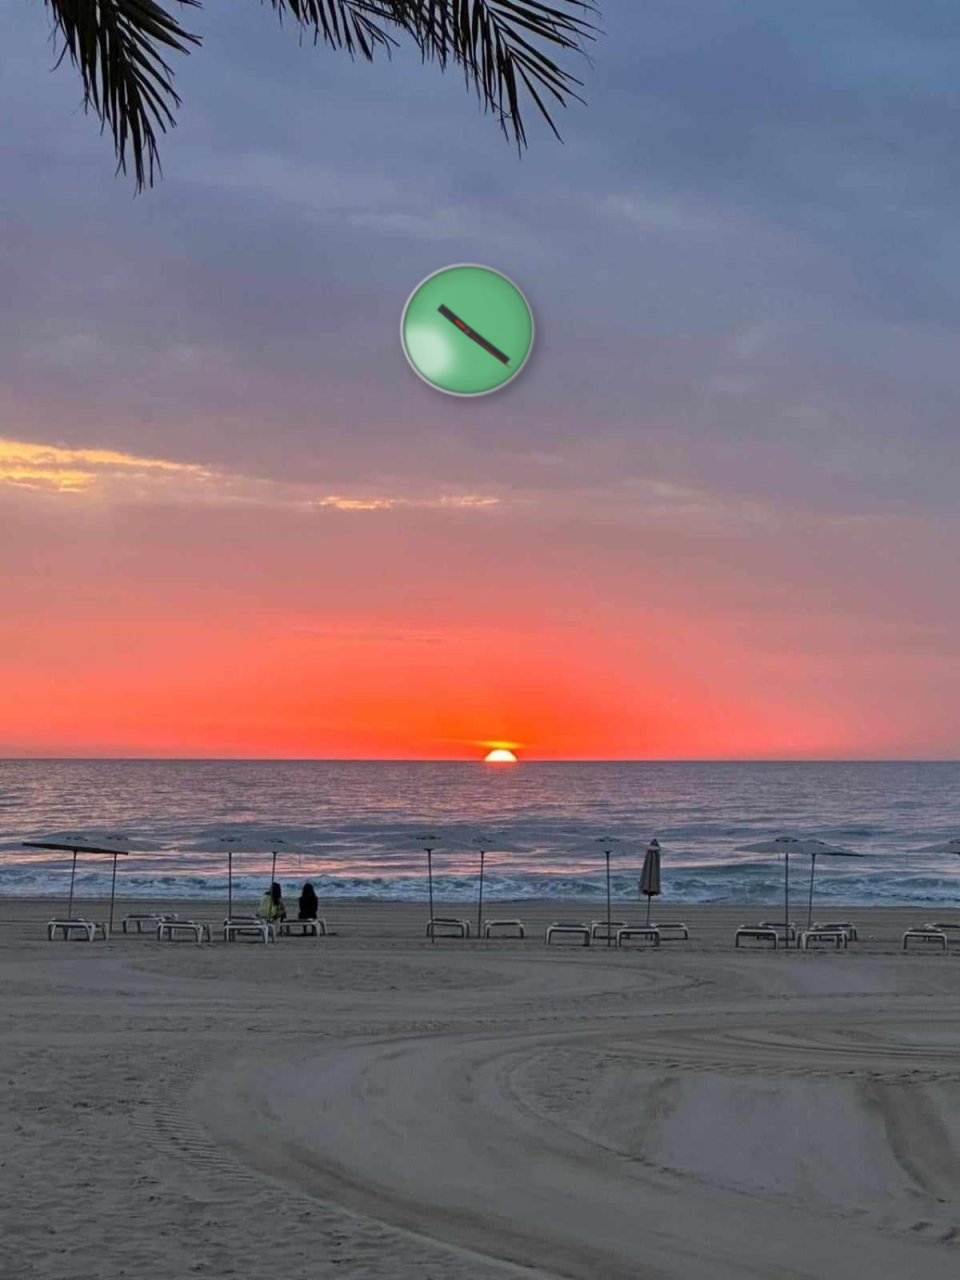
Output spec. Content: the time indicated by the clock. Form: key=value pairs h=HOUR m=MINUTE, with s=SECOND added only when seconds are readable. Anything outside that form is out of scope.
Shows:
h=10 m=21 s=22
